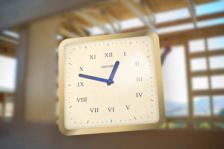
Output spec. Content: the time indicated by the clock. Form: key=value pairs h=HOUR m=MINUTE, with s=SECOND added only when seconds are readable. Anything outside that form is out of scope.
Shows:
h=12 m=48
